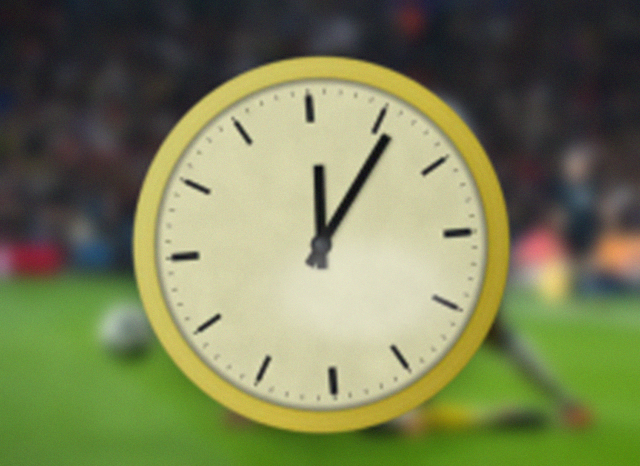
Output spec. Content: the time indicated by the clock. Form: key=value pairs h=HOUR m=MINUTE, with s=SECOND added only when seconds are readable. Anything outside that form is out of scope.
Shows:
h=12 m=6
